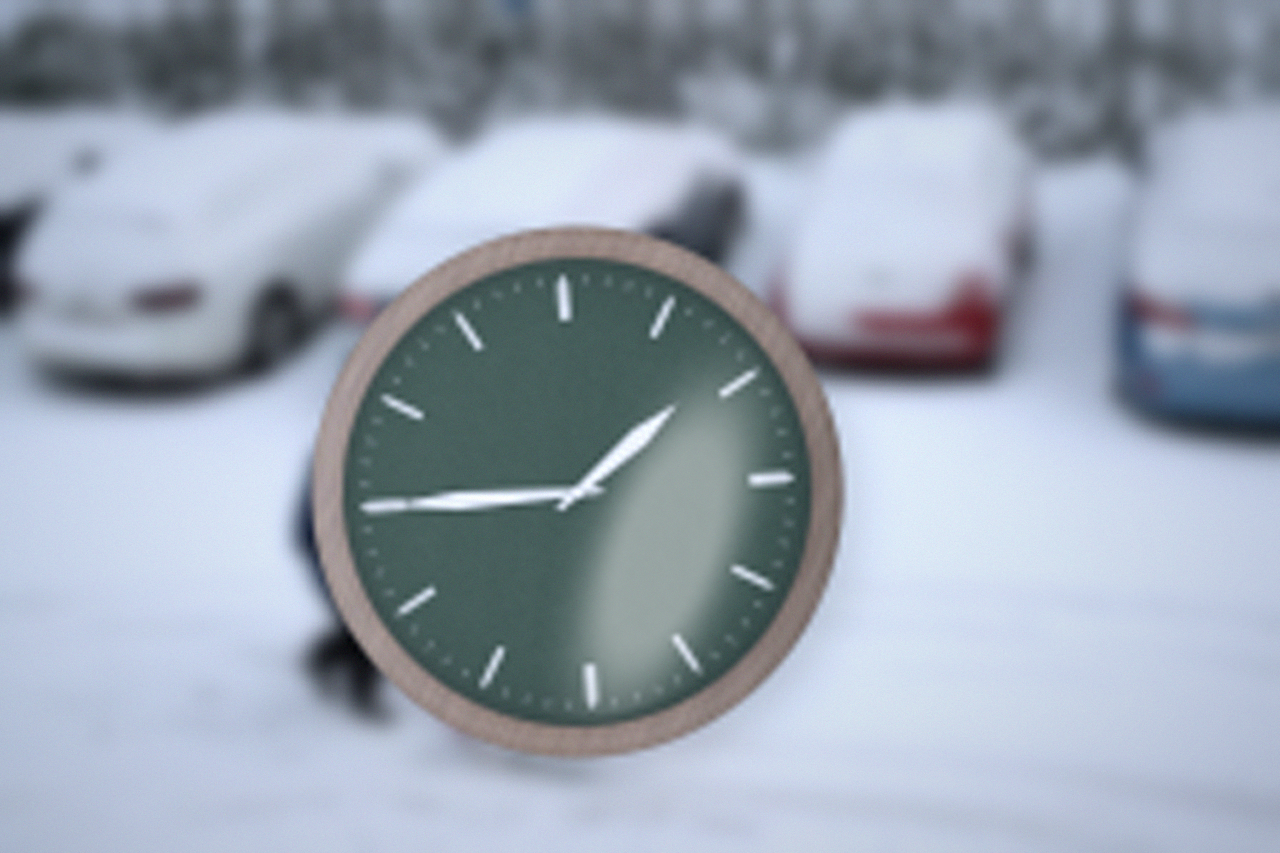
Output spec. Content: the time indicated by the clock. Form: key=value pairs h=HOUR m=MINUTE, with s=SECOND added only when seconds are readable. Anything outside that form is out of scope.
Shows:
h=1 m=45
